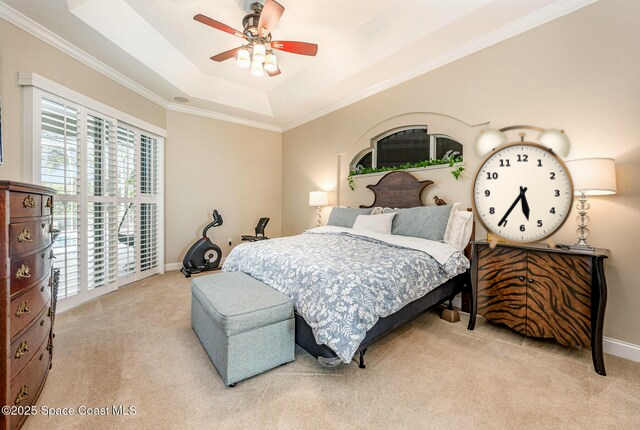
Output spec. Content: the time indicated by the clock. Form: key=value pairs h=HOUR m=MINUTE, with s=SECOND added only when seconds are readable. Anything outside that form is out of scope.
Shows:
h=5 m=36
